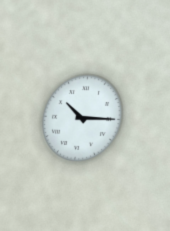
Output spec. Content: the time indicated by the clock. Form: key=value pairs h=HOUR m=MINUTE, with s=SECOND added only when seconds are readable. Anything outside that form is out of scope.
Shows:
h=10 m=15
